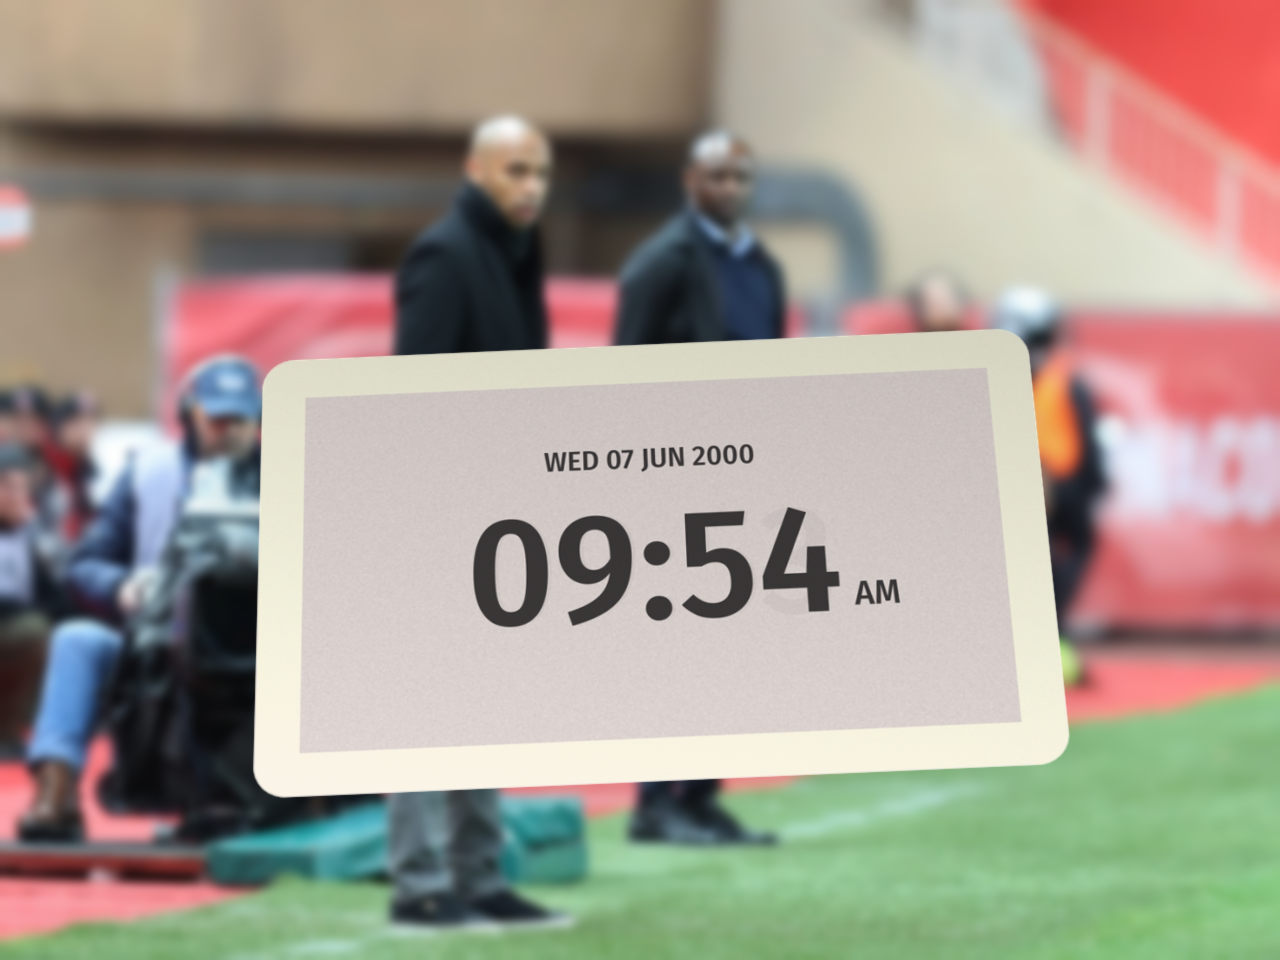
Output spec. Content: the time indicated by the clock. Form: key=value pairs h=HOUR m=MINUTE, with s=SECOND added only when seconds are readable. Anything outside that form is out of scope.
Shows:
h=9 m=54
